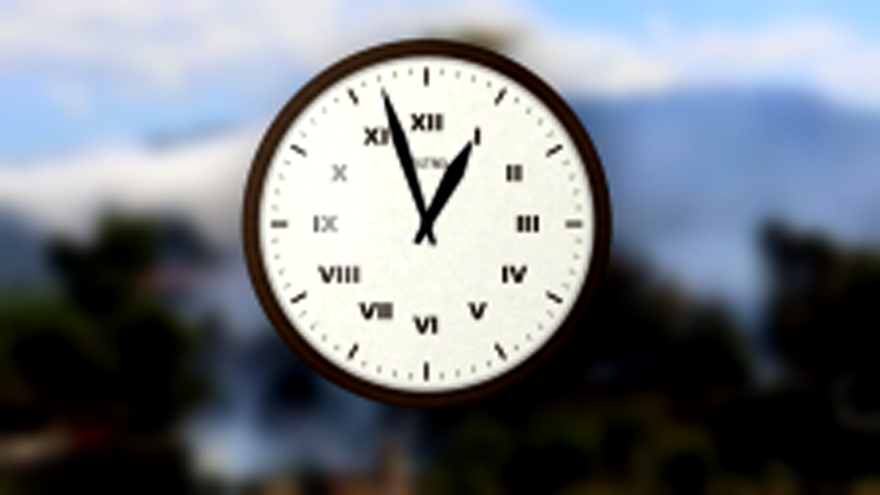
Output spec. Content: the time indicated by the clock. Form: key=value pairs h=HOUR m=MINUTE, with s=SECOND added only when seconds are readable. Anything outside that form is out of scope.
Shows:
h=12 m=57
